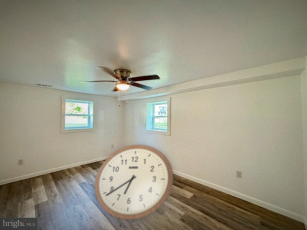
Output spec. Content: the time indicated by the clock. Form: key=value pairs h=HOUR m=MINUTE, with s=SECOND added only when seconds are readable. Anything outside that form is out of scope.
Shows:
h=6 m=39
